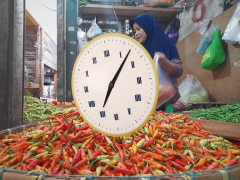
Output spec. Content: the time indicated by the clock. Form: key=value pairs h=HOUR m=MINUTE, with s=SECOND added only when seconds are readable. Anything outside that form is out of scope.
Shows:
h=7 m=7
